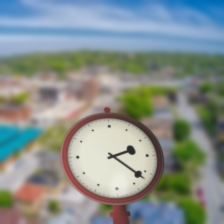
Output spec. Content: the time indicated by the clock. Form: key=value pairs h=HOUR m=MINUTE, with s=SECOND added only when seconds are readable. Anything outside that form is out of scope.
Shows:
h=2 m=22
